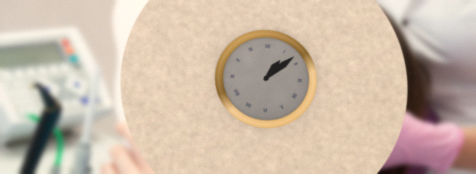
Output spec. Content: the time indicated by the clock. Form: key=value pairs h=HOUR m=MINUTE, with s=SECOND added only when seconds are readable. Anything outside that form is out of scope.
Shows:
h=1 m=8
